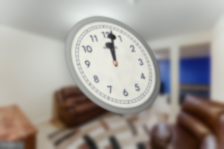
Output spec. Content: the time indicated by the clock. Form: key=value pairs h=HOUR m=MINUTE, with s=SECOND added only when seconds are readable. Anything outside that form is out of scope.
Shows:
h=12 m=2
